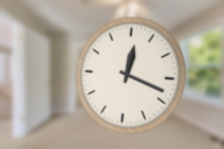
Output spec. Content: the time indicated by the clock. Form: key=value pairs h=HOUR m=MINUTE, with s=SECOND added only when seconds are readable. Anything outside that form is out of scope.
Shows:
h=12 m=18
